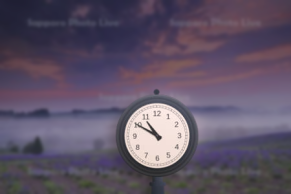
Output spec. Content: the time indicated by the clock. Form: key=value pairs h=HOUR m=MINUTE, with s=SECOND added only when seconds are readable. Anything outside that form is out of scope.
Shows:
h=10 m=50
